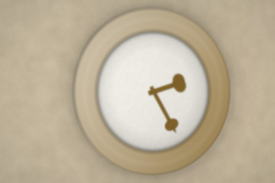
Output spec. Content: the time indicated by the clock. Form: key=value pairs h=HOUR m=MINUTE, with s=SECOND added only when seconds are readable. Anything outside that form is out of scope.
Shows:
h=2 m=25
